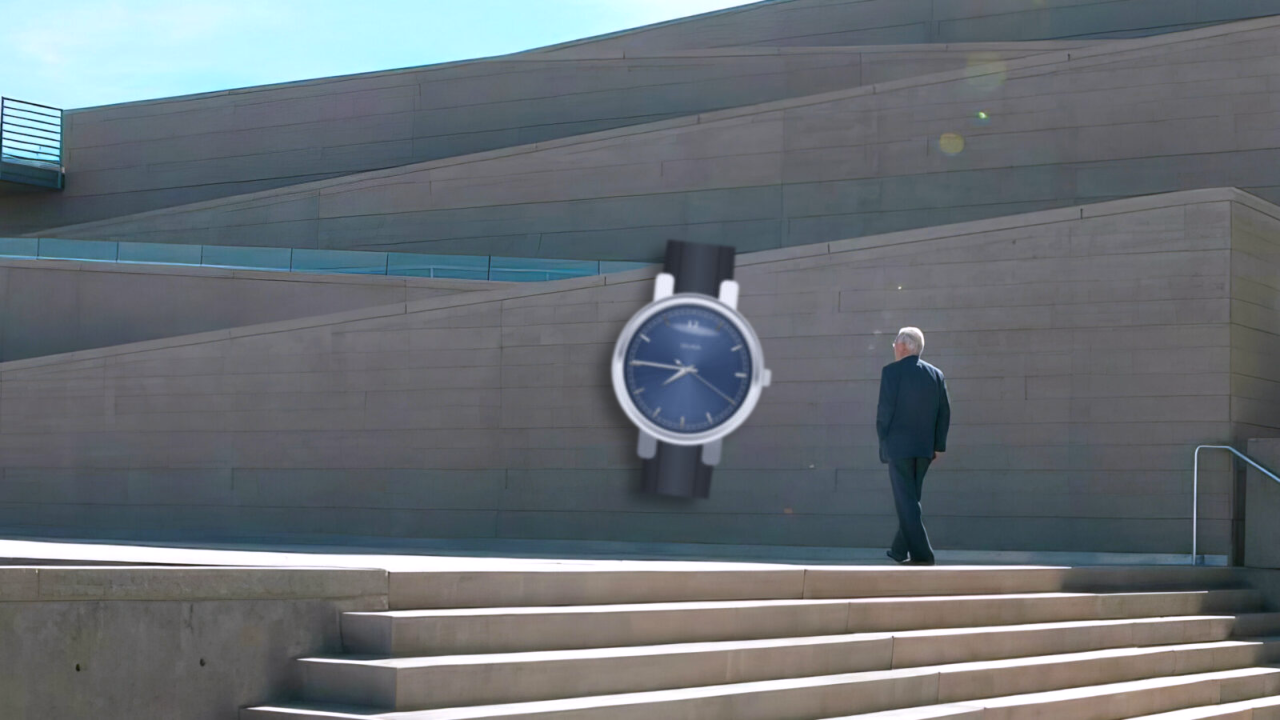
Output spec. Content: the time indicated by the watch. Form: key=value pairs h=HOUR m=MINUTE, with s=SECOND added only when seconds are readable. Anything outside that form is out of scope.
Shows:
h=7 m=45 s=20
